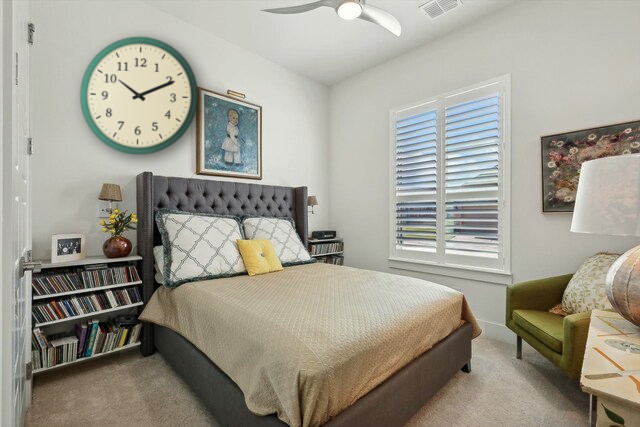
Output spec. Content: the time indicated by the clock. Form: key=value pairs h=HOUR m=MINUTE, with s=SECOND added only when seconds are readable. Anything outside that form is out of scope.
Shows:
h=10 m=11
